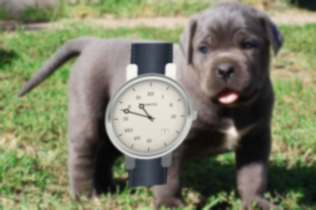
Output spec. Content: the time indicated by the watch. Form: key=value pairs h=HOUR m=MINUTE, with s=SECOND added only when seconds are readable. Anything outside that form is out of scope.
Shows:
h=10 m=48
